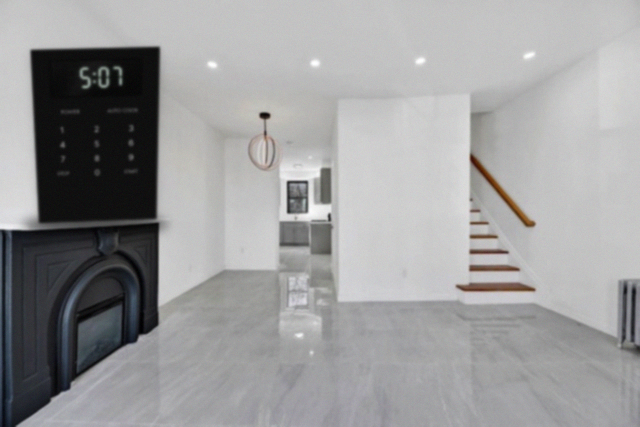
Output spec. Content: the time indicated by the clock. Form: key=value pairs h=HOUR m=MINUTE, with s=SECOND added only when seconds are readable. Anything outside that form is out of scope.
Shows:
h=5 m=7
